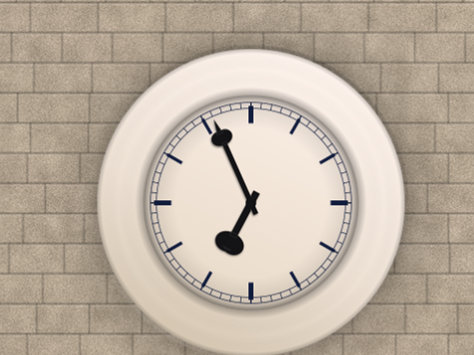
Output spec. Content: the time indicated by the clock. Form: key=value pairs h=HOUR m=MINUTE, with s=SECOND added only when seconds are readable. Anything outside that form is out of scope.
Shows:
h=6 m=56
